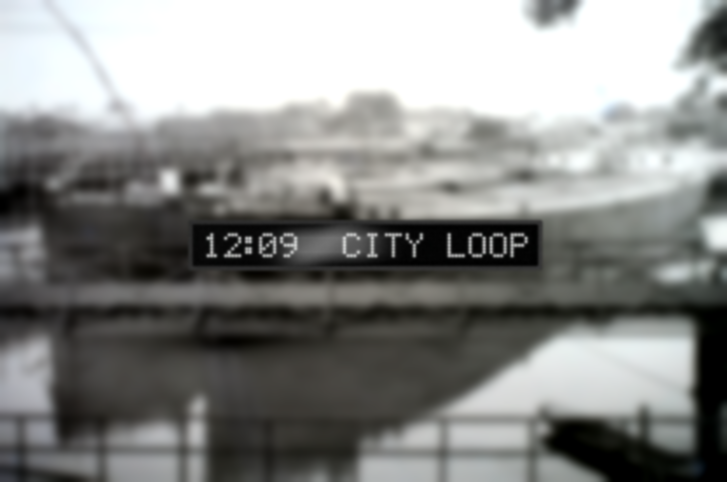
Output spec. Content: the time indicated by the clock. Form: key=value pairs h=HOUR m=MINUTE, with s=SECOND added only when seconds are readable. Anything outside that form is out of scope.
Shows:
h=12 m=9
